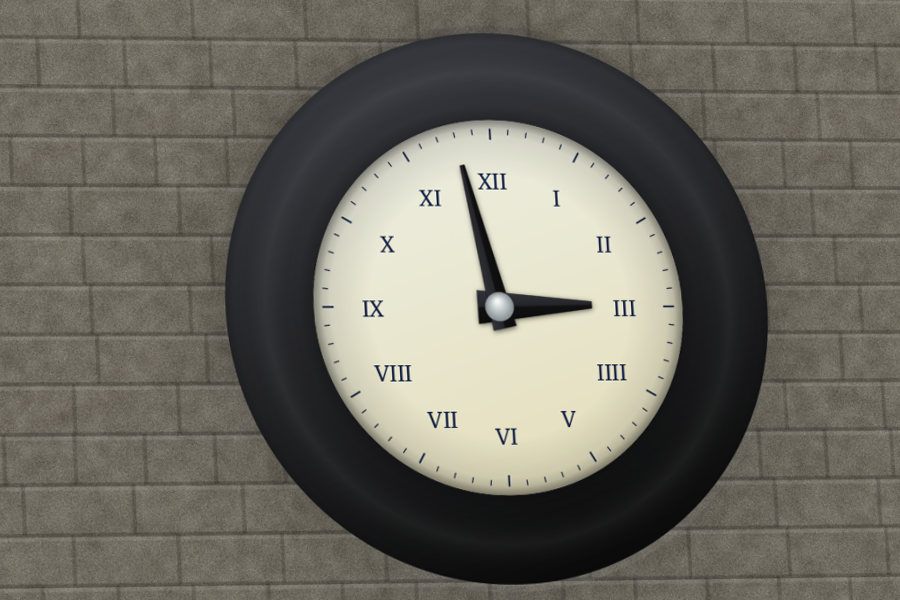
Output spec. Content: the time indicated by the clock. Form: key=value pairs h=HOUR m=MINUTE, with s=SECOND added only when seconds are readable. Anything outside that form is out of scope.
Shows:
h=2 m=58
